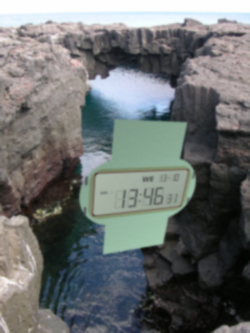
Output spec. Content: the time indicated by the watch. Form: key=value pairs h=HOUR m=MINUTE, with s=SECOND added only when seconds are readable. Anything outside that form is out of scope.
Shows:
h=13 m=46
